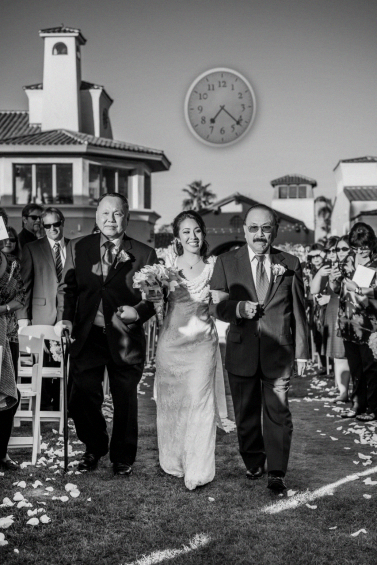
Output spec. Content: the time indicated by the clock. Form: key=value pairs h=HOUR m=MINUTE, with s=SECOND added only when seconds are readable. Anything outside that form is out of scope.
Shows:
h=7 m=22
